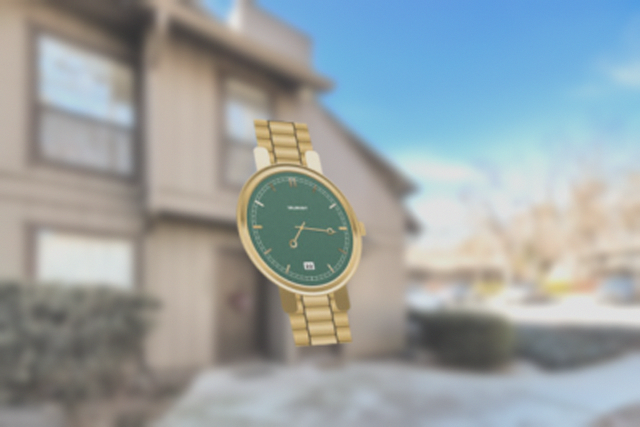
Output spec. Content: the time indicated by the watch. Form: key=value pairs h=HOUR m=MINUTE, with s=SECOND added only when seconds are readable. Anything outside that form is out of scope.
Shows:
h=7 m=16
